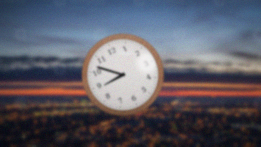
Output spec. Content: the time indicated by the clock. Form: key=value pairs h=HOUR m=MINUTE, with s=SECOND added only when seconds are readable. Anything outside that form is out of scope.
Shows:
h=8 m=52
